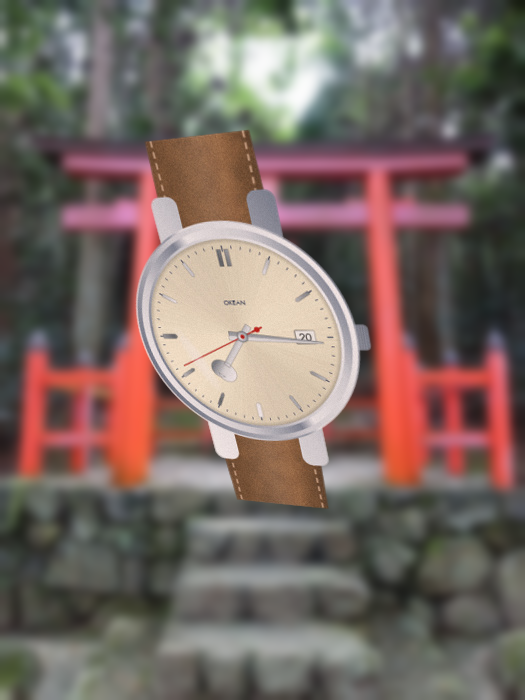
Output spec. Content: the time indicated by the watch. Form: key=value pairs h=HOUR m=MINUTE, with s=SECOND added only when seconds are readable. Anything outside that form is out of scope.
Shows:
h=7 m=15 s=41
